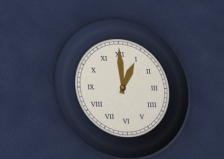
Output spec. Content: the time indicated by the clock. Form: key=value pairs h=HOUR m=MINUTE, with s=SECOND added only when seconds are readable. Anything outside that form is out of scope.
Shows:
h=1 m=0
